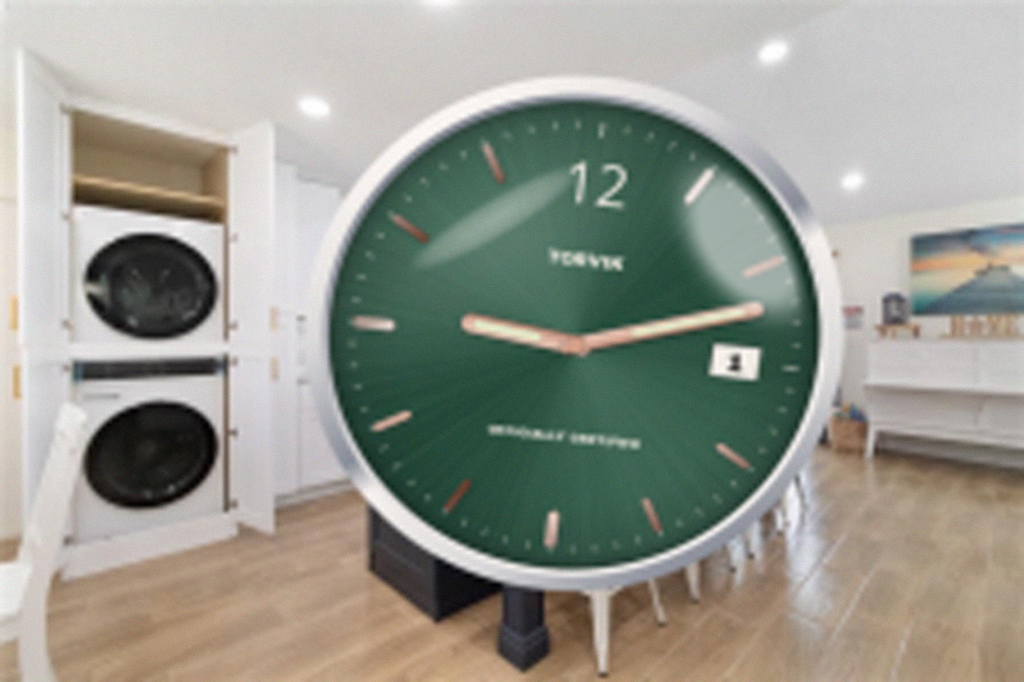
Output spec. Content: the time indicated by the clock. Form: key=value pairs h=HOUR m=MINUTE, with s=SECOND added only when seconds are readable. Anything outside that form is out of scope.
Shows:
h=9 m=12
